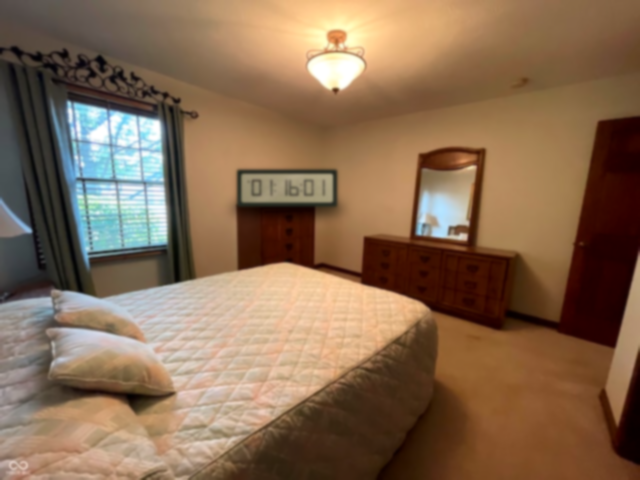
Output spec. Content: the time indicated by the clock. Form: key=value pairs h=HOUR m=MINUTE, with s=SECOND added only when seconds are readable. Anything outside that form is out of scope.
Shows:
h=1 m=16 s=1
